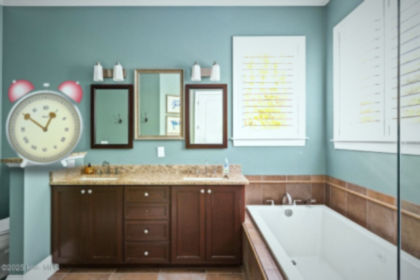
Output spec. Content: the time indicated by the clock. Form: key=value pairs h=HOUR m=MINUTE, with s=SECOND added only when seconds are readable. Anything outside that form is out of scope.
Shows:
h=12 m=51
